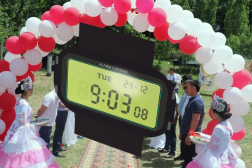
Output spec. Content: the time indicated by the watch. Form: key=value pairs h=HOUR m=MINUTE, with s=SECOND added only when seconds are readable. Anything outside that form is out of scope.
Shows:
h=9 m=3 s=8
